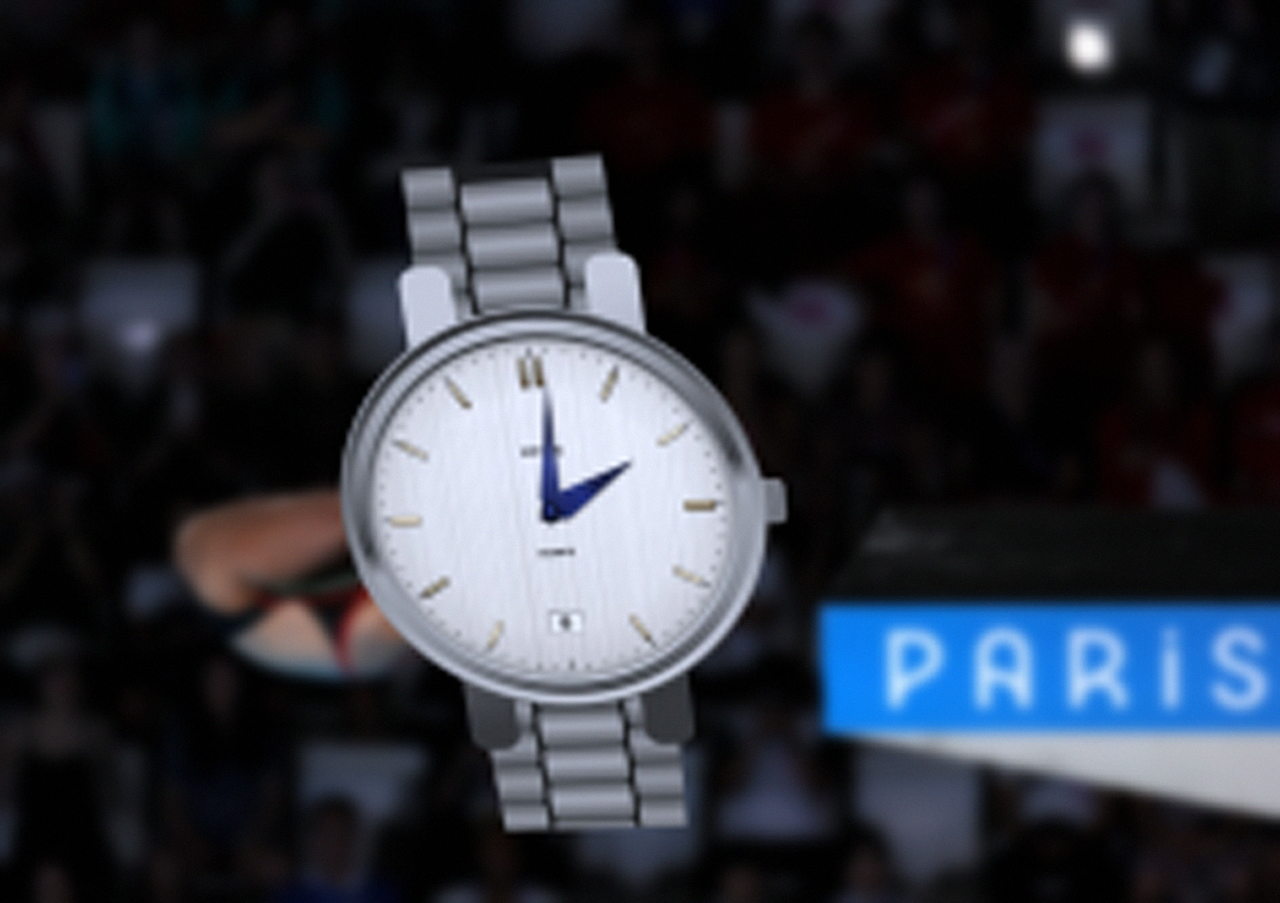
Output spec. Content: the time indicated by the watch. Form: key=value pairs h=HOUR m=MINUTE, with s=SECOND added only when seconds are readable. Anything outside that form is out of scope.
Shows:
h=2 m=1
